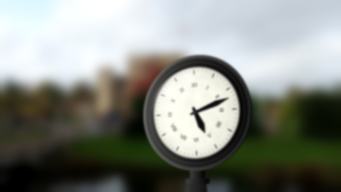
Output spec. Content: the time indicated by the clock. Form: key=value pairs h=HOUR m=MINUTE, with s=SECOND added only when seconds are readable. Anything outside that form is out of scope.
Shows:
h=5 m=12
